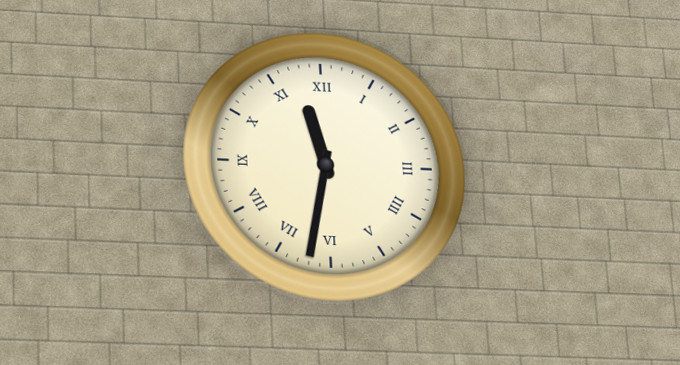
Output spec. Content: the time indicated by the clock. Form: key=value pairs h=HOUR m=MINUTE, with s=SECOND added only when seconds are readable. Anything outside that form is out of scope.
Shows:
h=11 m=32
